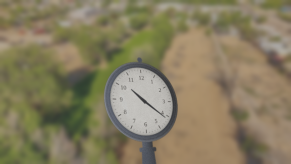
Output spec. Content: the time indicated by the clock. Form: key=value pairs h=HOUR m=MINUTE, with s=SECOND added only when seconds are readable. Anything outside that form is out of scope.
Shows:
h=10 m=21
